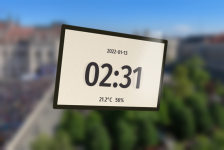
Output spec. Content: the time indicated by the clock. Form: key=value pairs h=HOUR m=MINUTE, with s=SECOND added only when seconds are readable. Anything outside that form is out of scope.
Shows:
h=2 m=31
